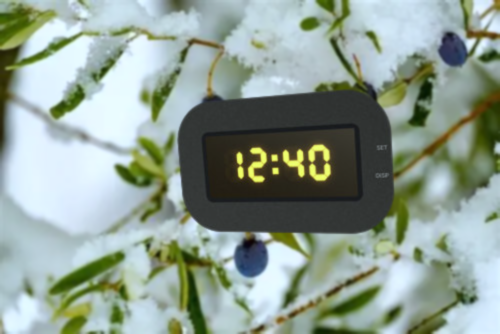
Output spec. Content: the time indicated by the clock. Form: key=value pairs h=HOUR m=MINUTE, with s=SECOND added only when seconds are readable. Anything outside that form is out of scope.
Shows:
h=12 m=40
